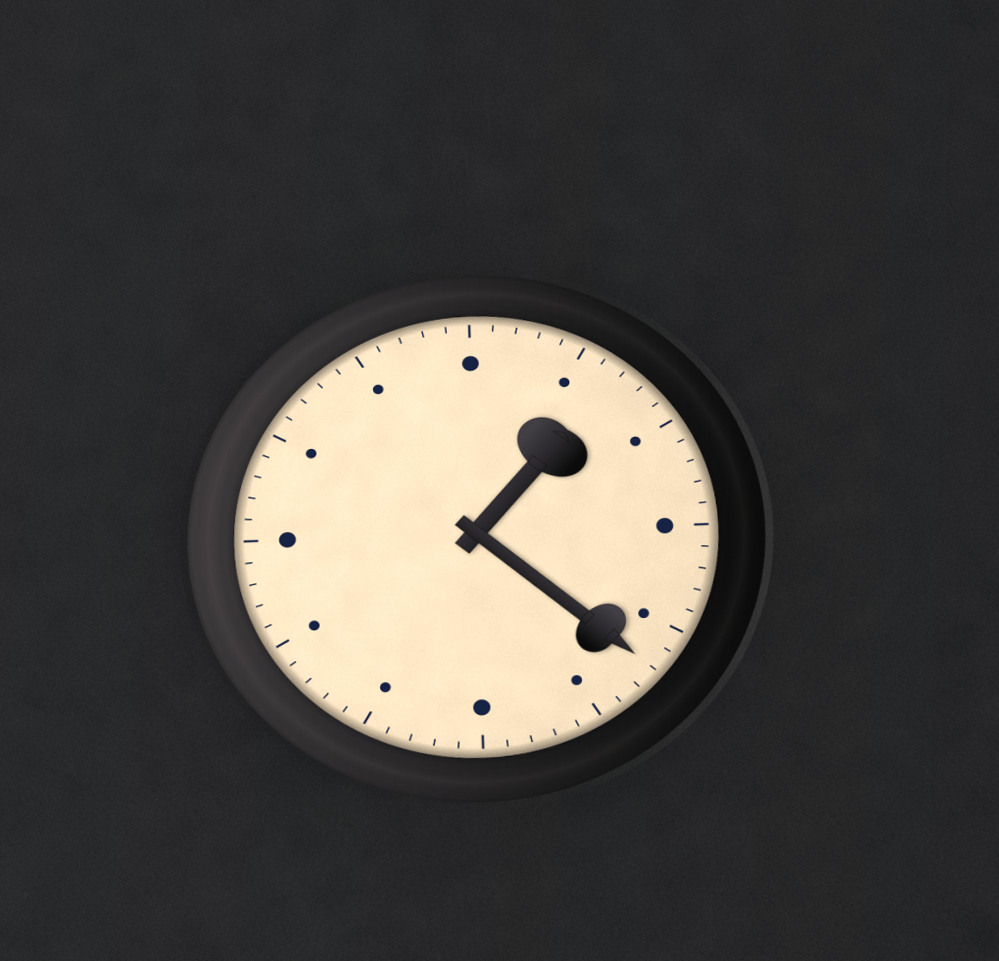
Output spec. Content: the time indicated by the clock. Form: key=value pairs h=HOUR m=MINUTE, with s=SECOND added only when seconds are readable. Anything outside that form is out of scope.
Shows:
h=1 m=22
